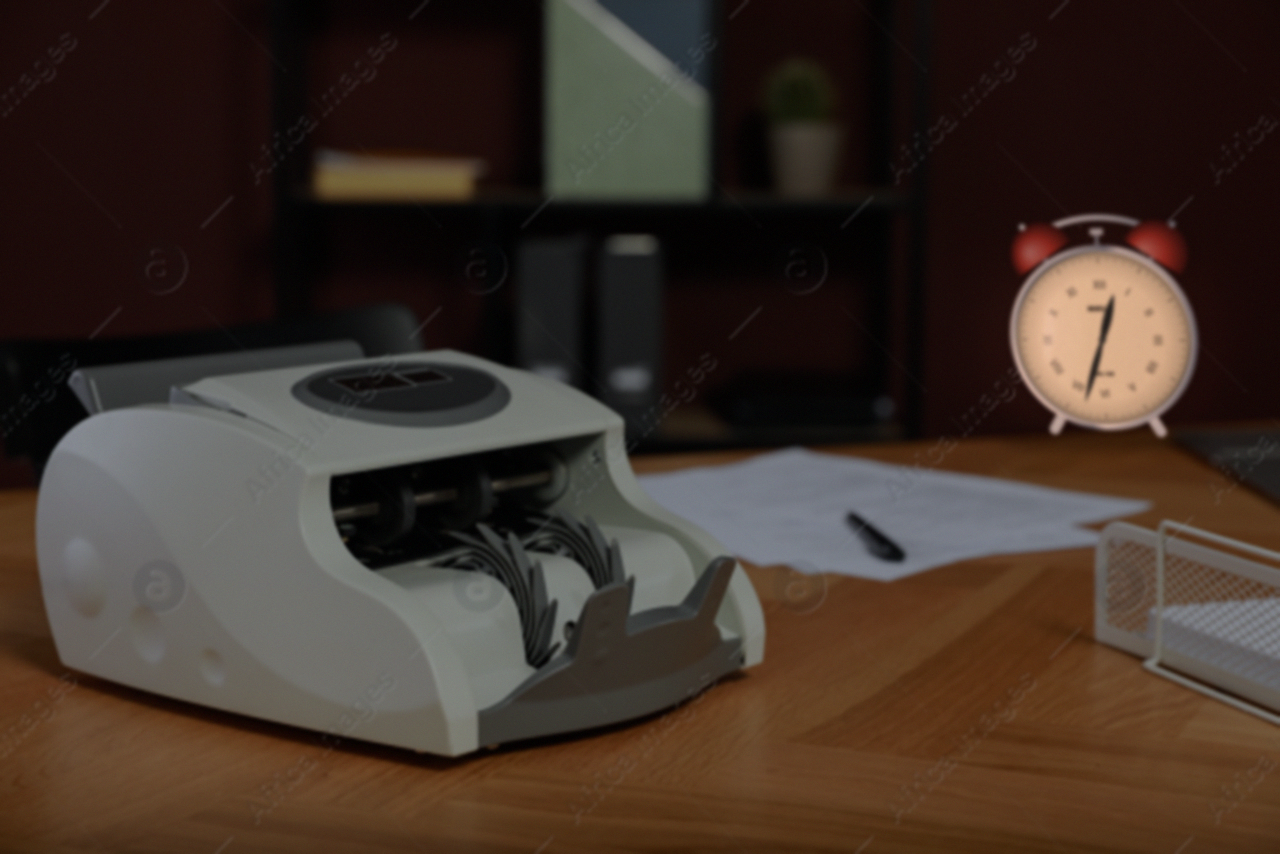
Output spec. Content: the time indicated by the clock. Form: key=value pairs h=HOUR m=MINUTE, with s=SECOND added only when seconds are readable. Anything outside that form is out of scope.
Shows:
h=12 m=33
